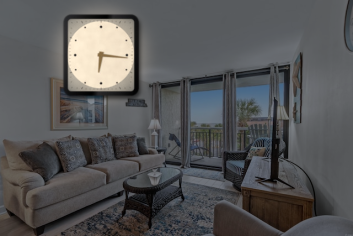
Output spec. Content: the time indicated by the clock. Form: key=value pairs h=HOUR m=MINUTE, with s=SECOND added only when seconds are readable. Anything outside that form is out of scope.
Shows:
h=6 m=16
